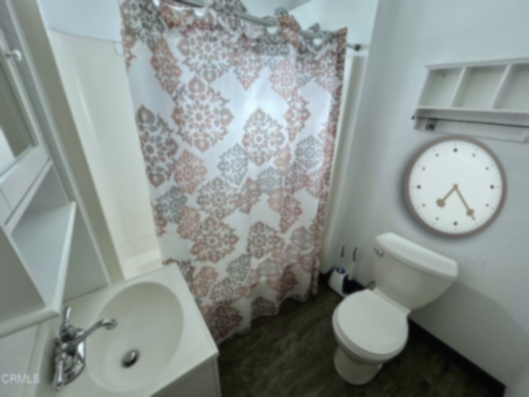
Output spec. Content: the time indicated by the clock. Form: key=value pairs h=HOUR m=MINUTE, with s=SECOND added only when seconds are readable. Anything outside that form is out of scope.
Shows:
h=7 m=25
